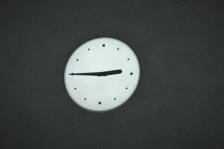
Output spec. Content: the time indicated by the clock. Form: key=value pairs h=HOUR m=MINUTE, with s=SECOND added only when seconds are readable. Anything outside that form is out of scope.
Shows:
h=2 m=45
